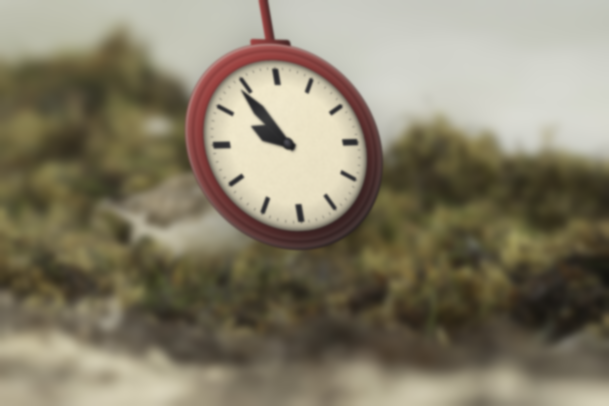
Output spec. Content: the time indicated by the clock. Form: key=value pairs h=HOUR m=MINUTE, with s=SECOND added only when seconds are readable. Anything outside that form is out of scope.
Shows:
h=9 m=54
